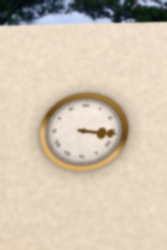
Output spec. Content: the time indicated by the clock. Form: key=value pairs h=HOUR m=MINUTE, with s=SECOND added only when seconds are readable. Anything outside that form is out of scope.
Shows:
h=3 m=16
